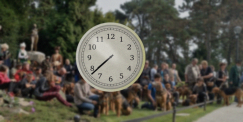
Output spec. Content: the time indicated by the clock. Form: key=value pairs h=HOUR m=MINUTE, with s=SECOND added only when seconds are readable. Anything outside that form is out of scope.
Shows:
h=7 m=38
